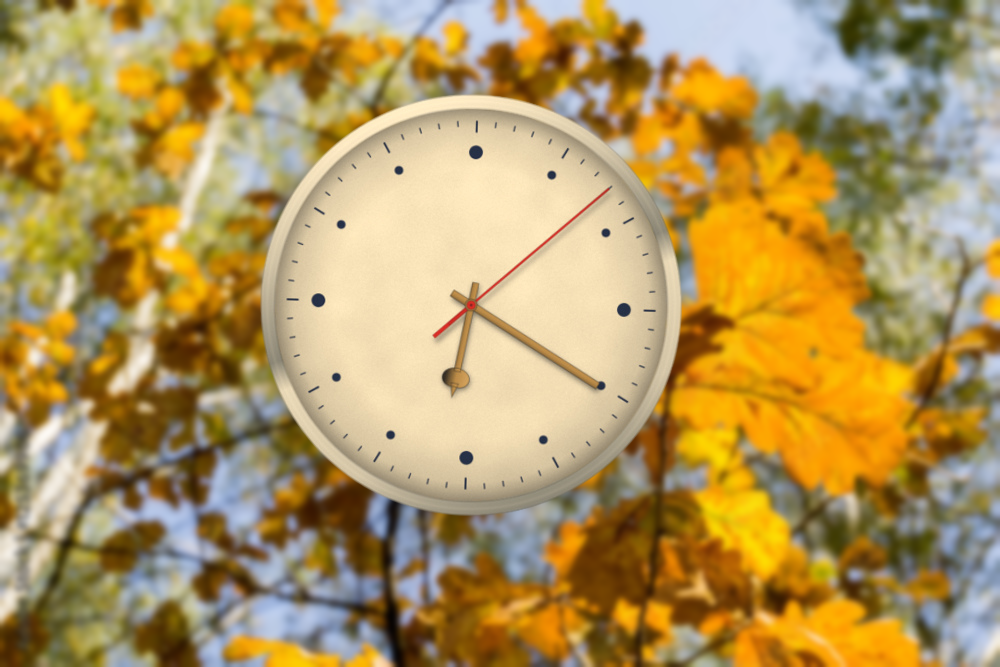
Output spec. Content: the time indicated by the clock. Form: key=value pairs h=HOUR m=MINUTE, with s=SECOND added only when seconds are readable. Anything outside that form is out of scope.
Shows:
h=6 m=20 s=8
